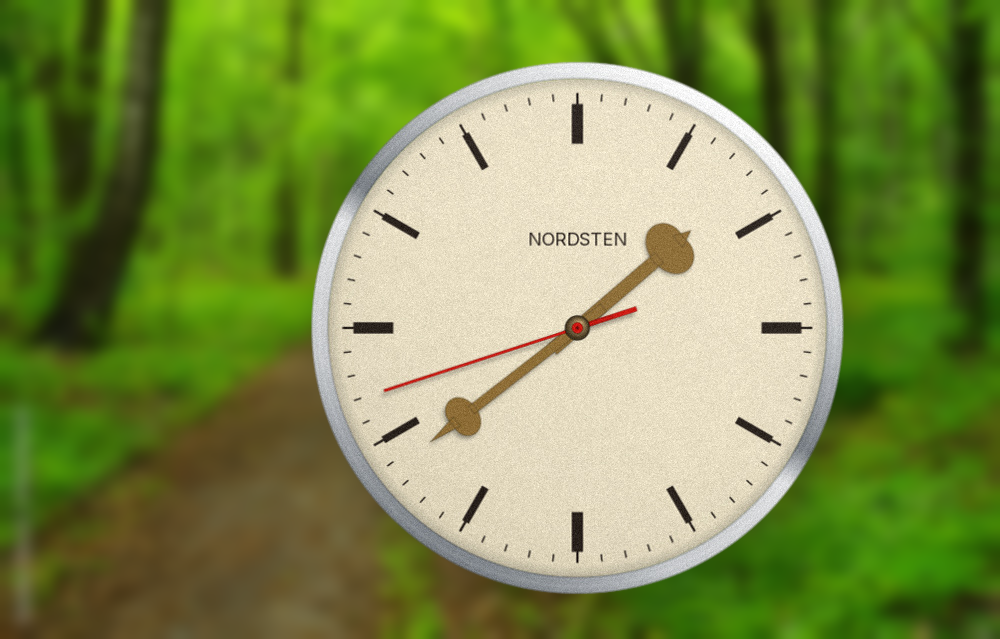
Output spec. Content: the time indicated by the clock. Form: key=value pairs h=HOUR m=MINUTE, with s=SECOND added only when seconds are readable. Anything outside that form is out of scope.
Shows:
h=1 m=38 s=42
